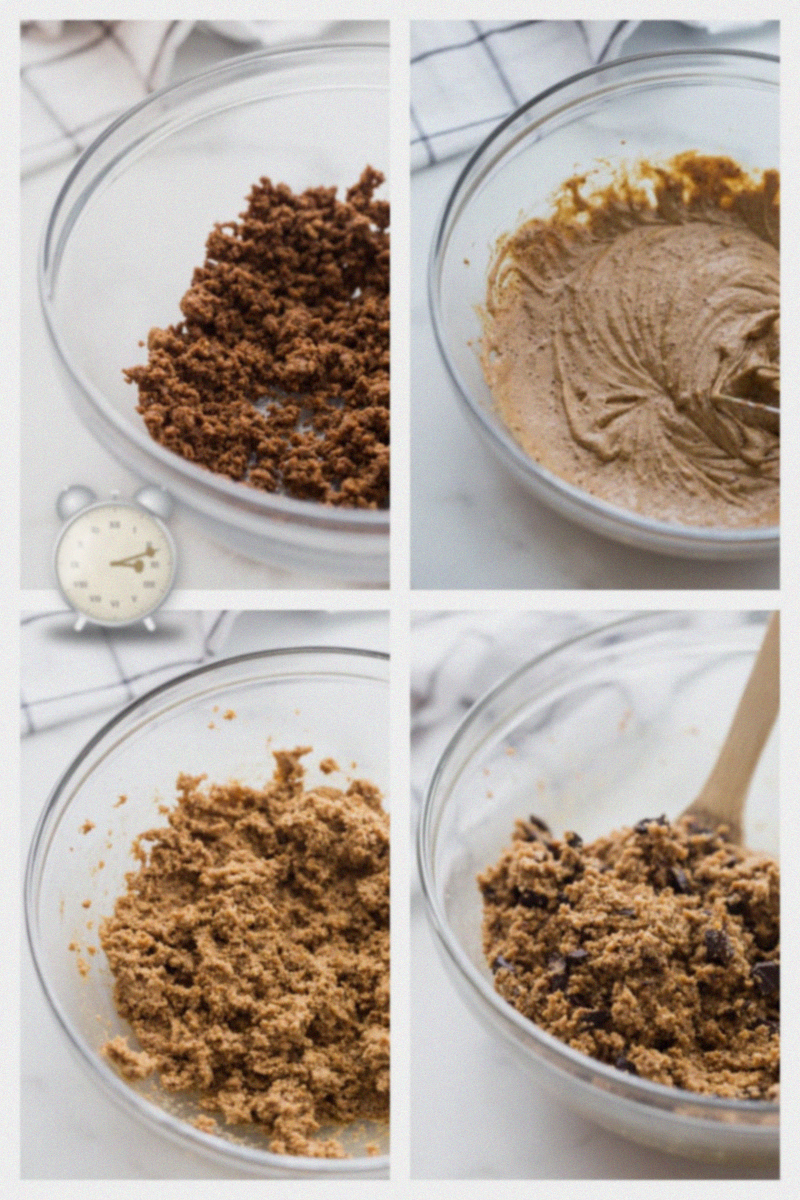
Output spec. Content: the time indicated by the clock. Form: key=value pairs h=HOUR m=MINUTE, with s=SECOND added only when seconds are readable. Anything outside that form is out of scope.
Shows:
h=3 m=12
